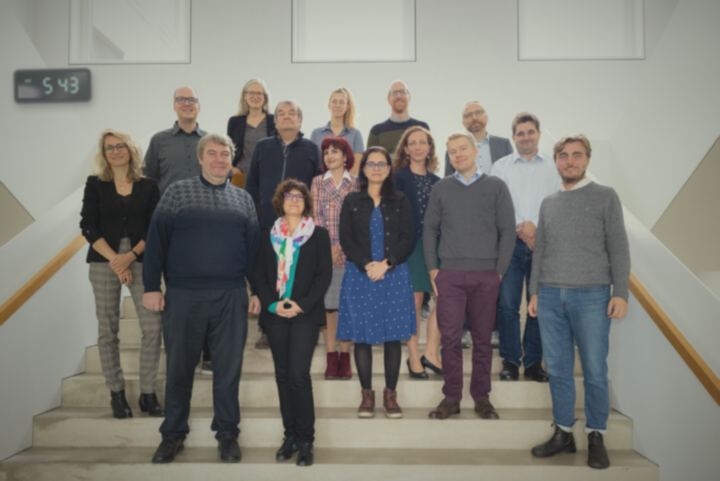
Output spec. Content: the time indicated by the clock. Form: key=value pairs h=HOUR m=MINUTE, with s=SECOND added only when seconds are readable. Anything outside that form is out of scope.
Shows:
h=5 m=43
